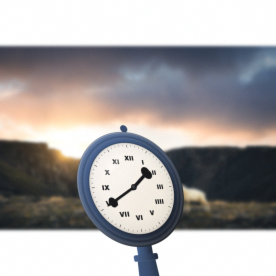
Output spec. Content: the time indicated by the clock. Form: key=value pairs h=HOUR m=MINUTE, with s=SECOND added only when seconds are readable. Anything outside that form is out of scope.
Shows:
h=1 m=40
